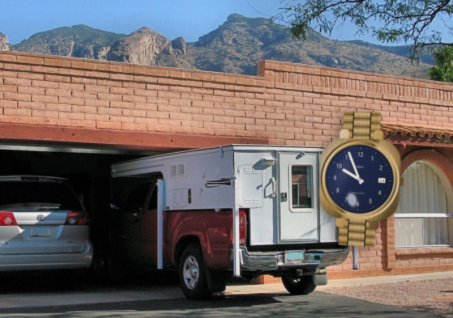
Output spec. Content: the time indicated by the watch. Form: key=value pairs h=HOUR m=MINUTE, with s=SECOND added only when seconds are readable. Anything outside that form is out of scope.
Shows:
h=9 m=56
